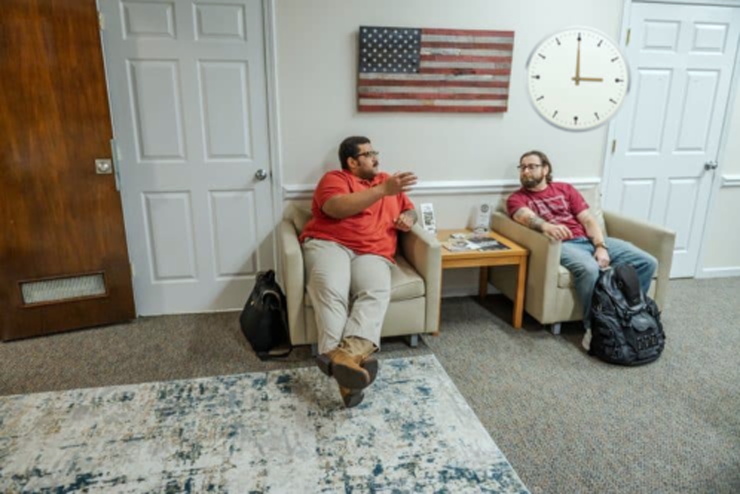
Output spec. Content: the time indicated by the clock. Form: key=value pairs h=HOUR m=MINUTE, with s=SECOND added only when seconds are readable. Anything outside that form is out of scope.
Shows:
h=3 m=0
